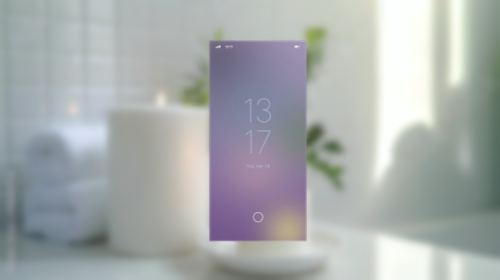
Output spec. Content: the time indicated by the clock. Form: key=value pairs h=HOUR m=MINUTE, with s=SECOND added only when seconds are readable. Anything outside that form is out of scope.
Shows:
h=13 m=17
